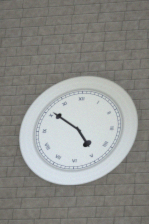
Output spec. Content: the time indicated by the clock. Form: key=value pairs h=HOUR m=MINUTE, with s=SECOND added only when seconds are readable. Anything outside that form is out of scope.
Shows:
h=4 m=51
